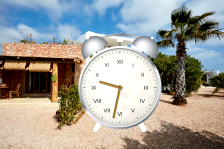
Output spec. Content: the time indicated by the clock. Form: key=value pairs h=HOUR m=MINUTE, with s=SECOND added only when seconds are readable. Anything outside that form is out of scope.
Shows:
h=9 m=32
